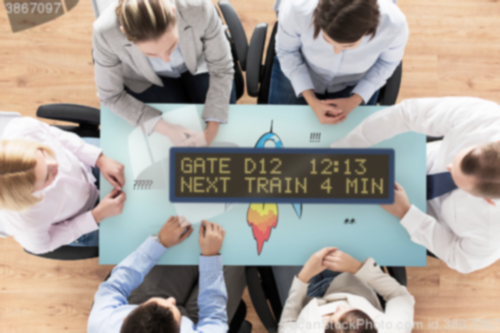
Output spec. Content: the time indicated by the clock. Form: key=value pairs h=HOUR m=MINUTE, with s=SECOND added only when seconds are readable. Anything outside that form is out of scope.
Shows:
h=12 m=13
